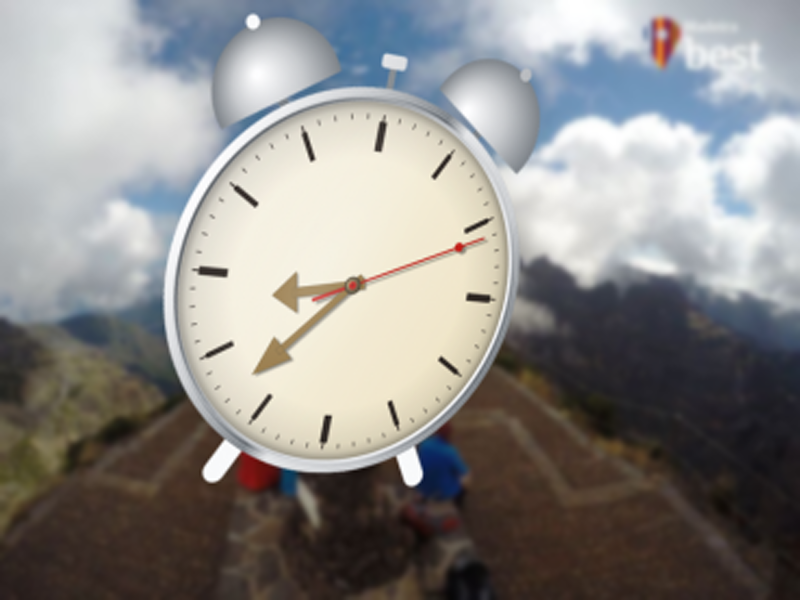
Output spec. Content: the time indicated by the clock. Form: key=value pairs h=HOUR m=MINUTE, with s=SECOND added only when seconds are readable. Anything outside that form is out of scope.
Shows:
h=8 m=37 s=11
